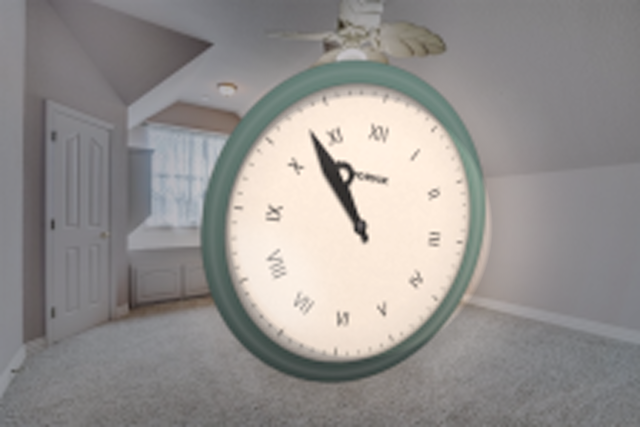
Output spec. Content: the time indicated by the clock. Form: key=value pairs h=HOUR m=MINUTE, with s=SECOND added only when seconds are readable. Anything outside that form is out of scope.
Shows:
h=10 m=53
